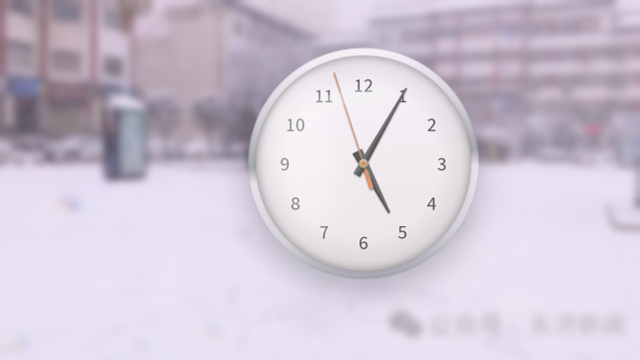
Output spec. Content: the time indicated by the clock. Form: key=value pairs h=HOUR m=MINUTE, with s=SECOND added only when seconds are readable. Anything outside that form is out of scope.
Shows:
h=5 m=4 s=57
